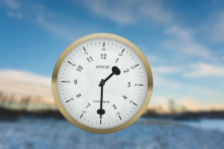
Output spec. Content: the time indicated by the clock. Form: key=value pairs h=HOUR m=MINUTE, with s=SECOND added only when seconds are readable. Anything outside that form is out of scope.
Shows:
h=1 m=30
